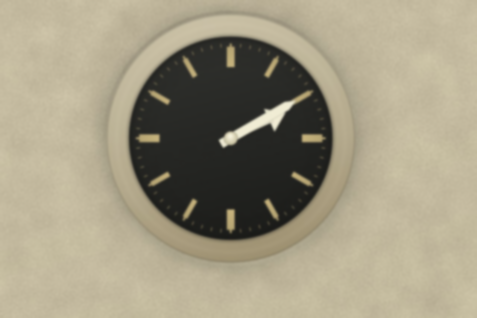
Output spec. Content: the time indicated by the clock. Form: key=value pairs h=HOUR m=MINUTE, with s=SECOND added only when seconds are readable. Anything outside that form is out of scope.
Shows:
h=2 m=10
